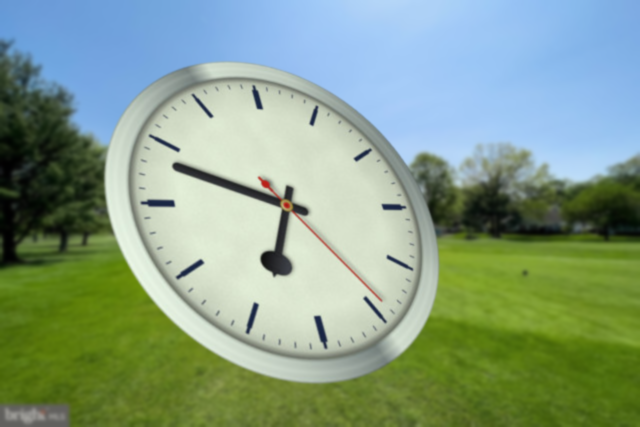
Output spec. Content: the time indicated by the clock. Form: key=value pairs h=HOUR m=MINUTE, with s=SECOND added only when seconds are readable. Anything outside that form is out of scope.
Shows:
h=6 m=48 s=24
